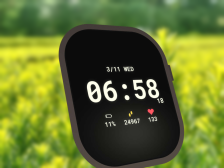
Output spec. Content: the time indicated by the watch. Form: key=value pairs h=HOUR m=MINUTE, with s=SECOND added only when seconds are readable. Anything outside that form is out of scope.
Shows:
h=6 m=58
